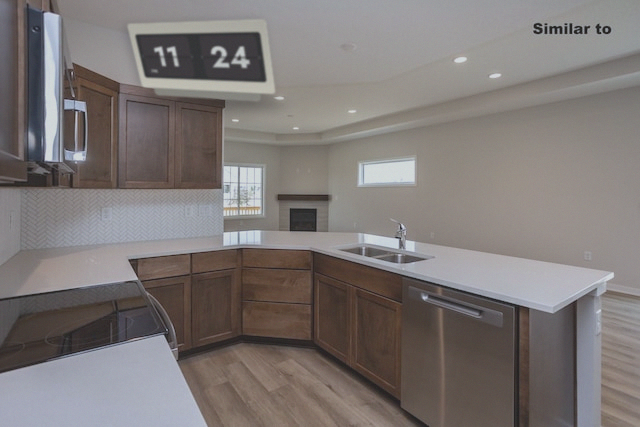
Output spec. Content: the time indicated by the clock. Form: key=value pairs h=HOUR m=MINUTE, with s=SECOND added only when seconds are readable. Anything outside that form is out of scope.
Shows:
h=11 m=24
